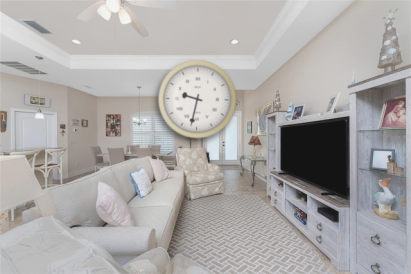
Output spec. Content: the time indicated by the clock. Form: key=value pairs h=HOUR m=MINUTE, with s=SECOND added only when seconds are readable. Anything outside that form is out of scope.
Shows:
h=9 m=32
